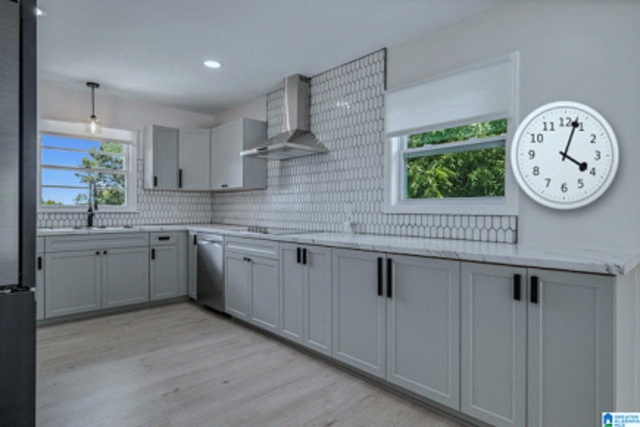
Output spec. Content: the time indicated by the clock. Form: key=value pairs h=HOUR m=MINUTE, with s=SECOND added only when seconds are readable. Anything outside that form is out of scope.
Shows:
h=4 m=3
